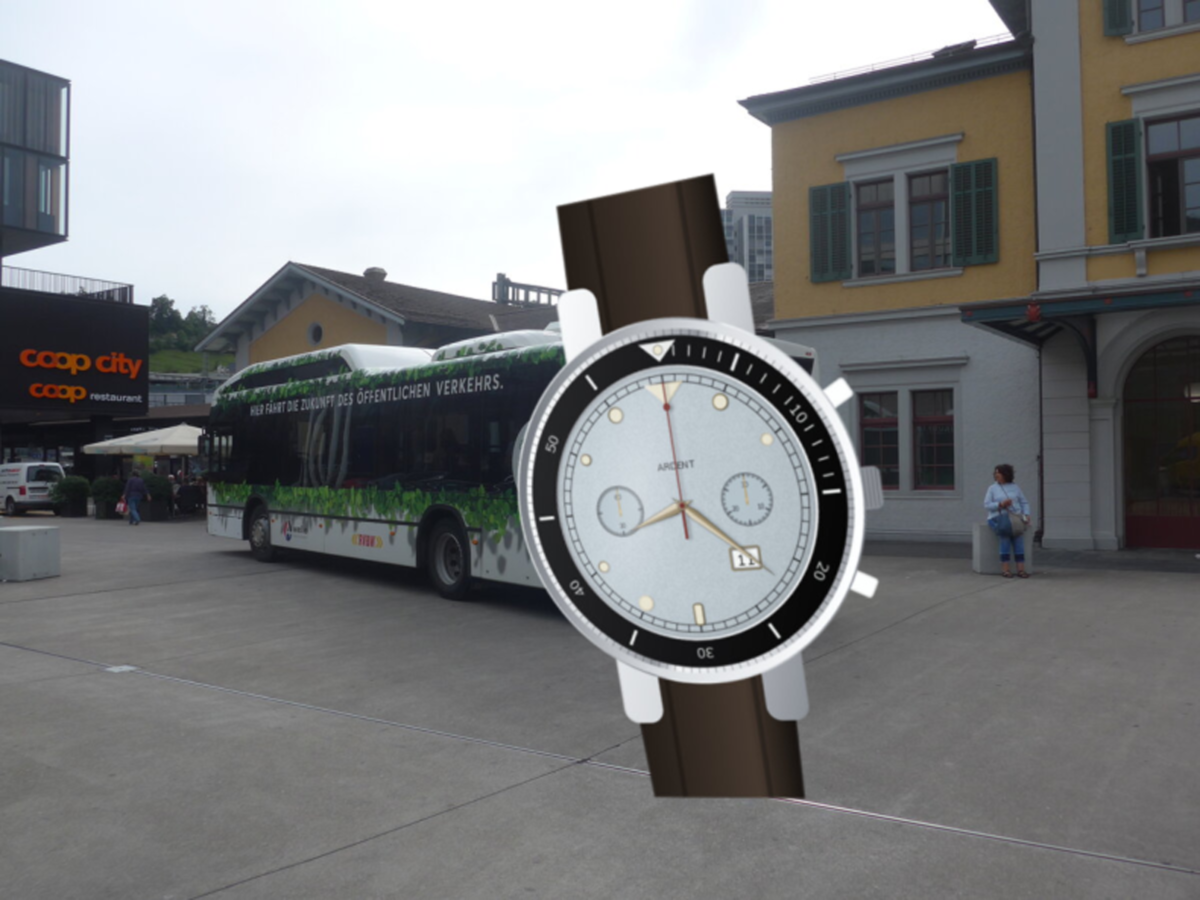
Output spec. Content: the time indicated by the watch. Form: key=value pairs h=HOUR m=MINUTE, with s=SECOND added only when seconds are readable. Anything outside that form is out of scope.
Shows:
h=8 m=22
